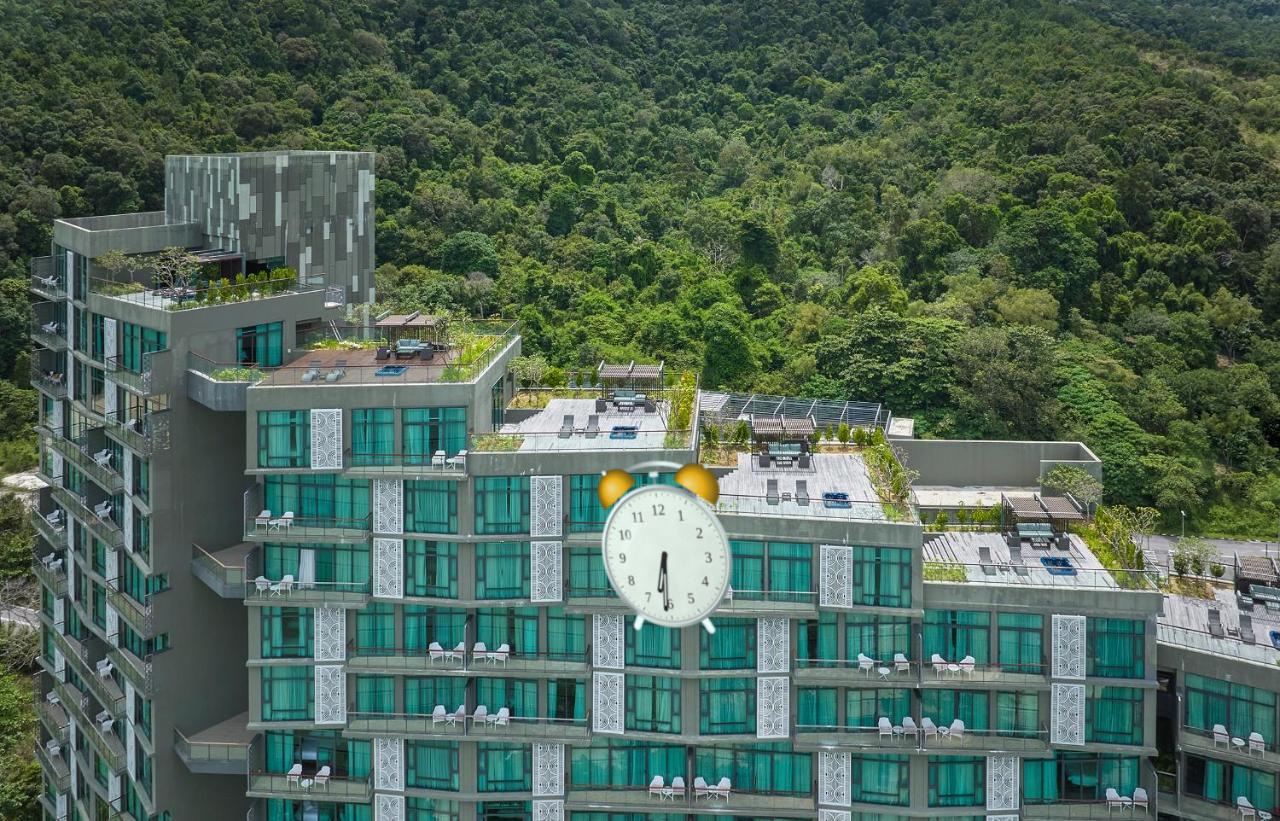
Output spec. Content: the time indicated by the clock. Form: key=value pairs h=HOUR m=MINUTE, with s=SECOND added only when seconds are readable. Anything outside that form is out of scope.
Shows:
h=6 m=31
